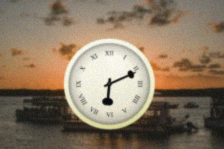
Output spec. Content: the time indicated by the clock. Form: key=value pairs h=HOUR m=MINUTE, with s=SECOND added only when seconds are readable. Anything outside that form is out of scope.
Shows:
h=6 m=11
